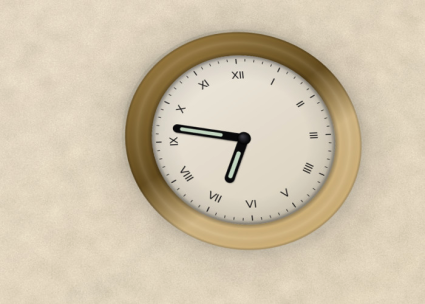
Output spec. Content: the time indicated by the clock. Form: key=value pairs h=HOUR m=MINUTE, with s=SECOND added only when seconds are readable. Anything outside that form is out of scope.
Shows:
h=6 m=47
